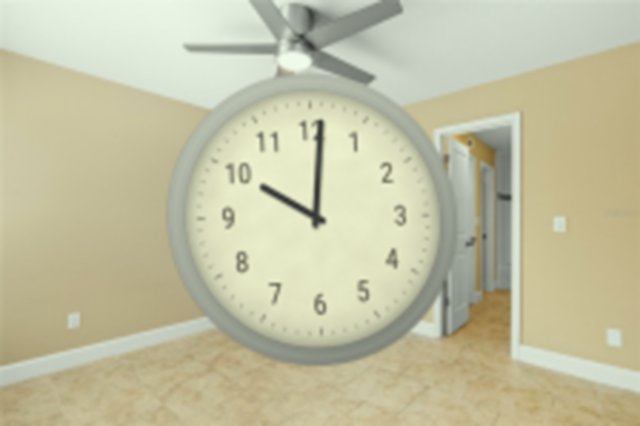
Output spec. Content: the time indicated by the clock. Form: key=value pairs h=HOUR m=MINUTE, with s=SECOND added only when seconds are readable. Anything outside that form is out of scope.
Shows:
h=10 m=1
